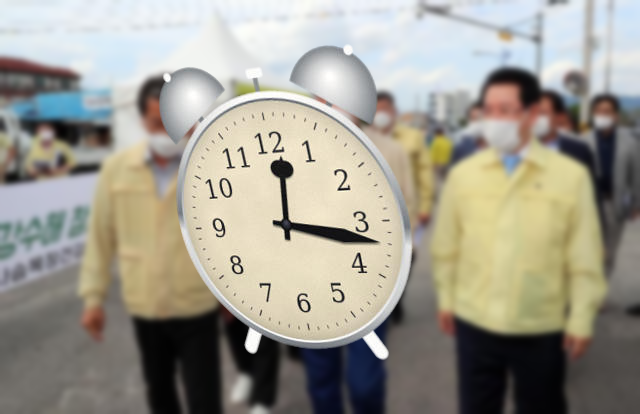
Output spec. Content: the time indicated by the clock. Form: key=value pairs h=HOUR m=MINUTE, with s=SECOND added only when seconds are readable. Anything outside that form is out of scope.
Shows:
h=12 m=17
